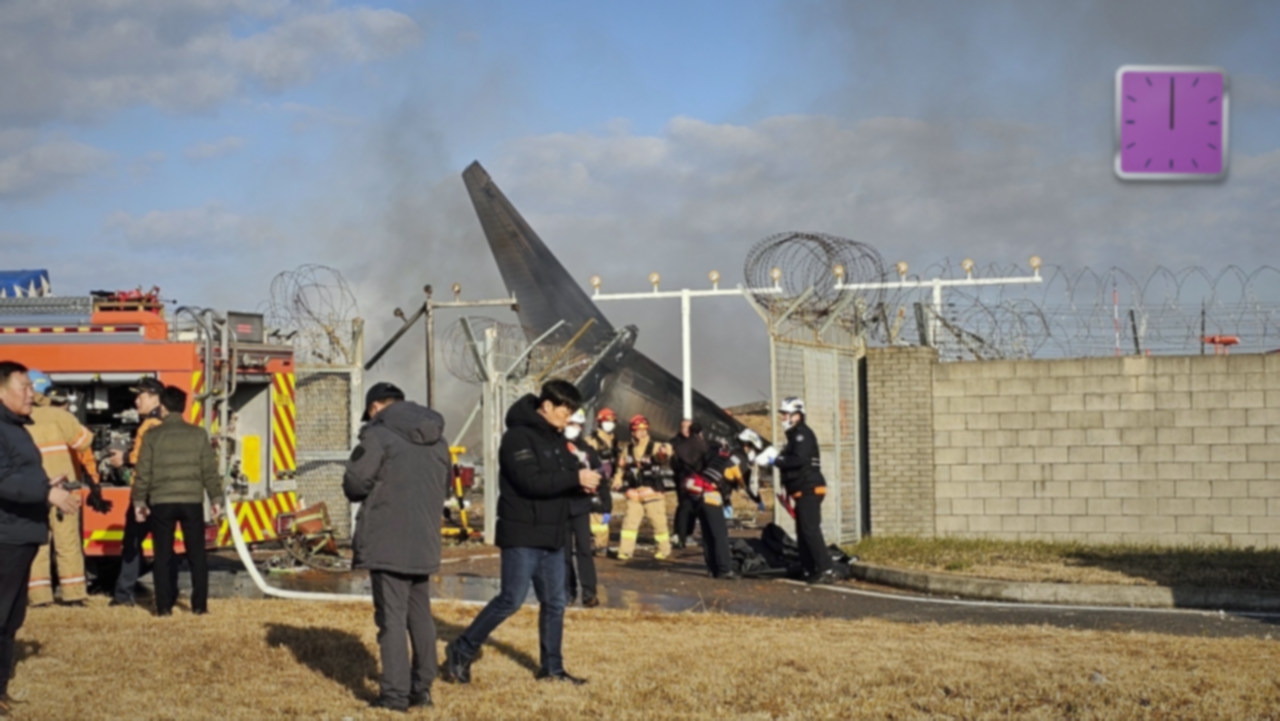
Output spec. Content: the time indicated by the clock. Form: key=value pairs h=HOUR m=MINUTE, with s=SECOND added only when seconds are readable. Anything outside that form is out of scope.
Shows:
h=12 m=0
